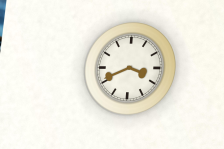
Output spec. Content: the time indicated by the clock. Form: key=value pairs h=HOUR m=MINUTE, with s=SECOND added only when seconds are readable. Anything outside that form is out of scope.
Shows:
h=3 m=41
